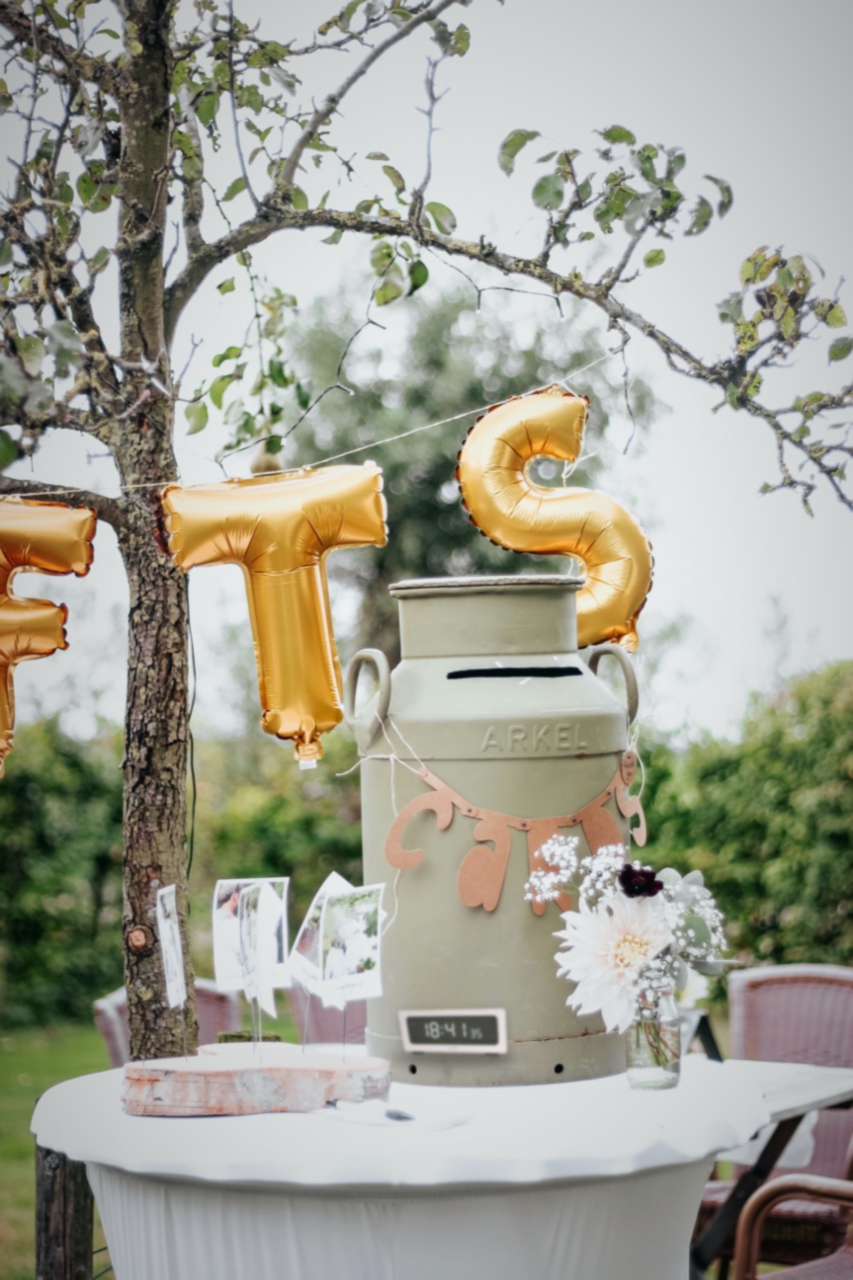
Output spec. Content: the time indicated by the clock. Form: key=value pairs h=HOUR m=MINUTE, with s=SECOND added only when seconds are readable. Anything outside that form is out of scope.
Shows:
h=18 m=41
